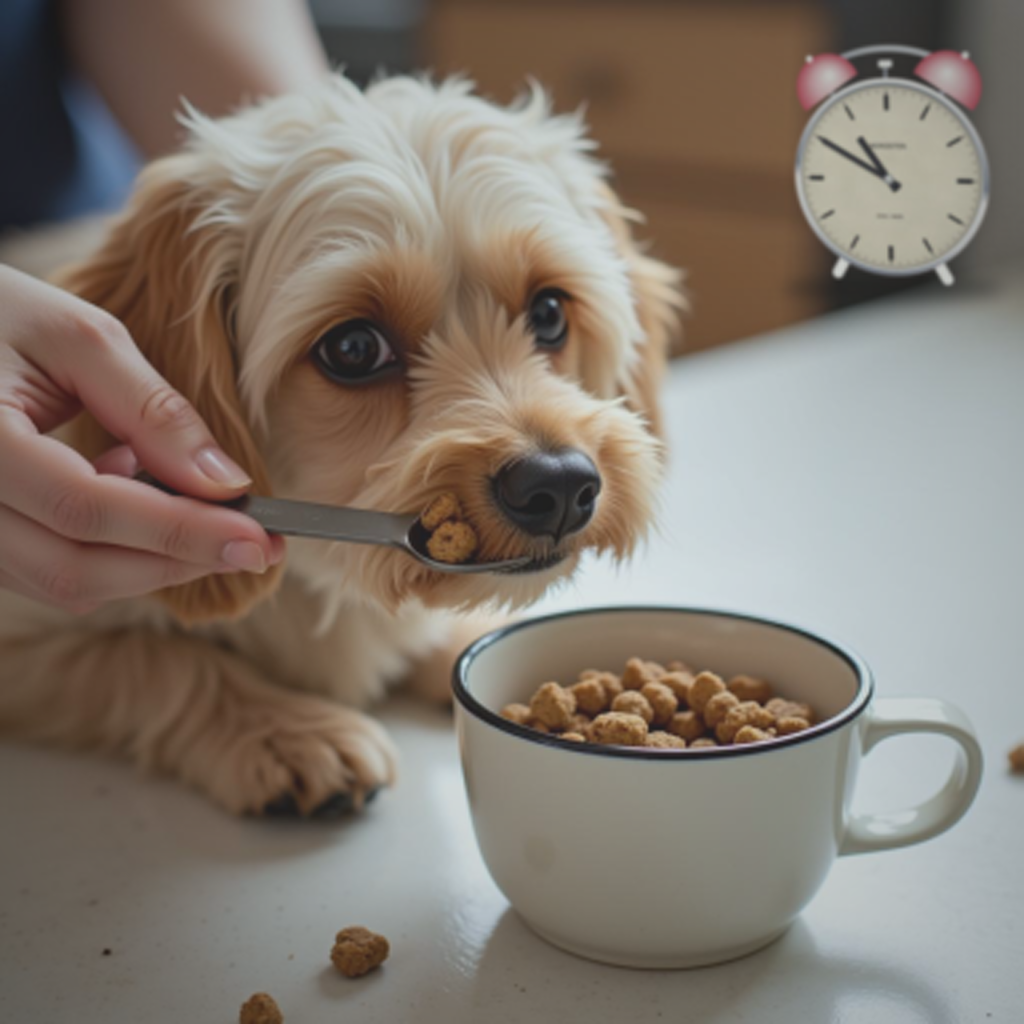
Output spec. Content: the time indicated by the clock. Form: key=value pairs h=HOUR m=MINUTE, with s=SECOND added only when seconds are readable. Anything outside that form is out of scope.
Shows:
h=10 m=50
